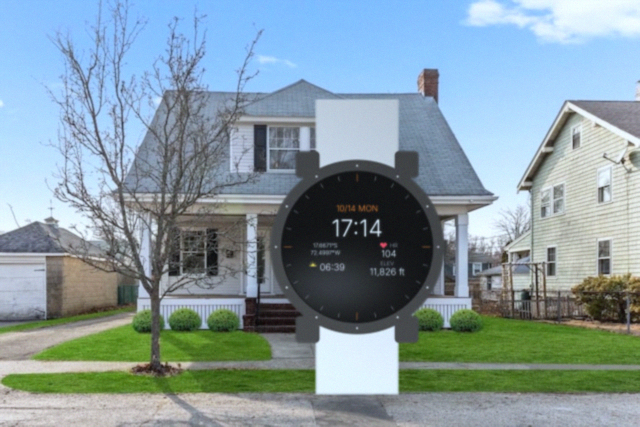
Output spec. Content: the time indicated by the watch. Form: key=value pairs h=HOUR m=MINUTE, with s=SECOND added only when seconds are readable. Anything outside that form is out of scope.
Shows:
h=17 m=14
